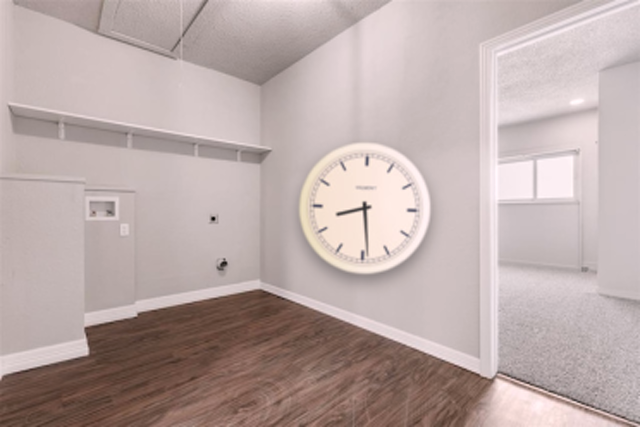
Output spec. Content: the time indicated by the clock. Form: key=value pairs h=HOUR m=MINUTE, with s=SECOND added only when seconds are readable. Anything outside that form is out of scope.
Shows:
h=8 m=29
